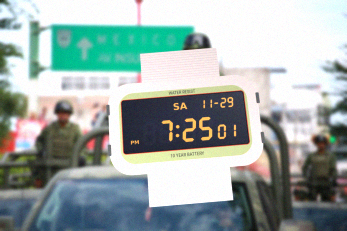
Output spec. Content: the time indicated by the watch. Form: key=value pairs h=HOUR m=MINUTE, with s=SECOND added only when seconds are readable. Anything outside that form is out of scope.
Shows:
h=7 m=25 s=1
